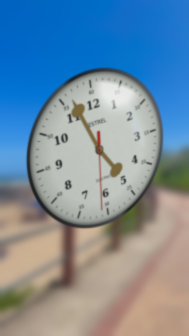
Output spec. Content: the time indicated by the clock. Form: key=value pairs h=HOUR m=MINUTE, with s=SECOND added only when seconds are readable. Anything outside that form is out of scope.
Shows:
h=4 m=56 s=31
